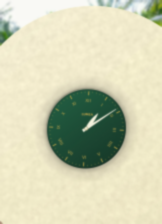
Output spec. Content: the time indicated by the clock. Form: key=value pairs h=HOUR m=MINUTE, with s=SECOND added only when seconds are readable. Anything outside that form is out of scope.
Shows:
h=1 m=9
